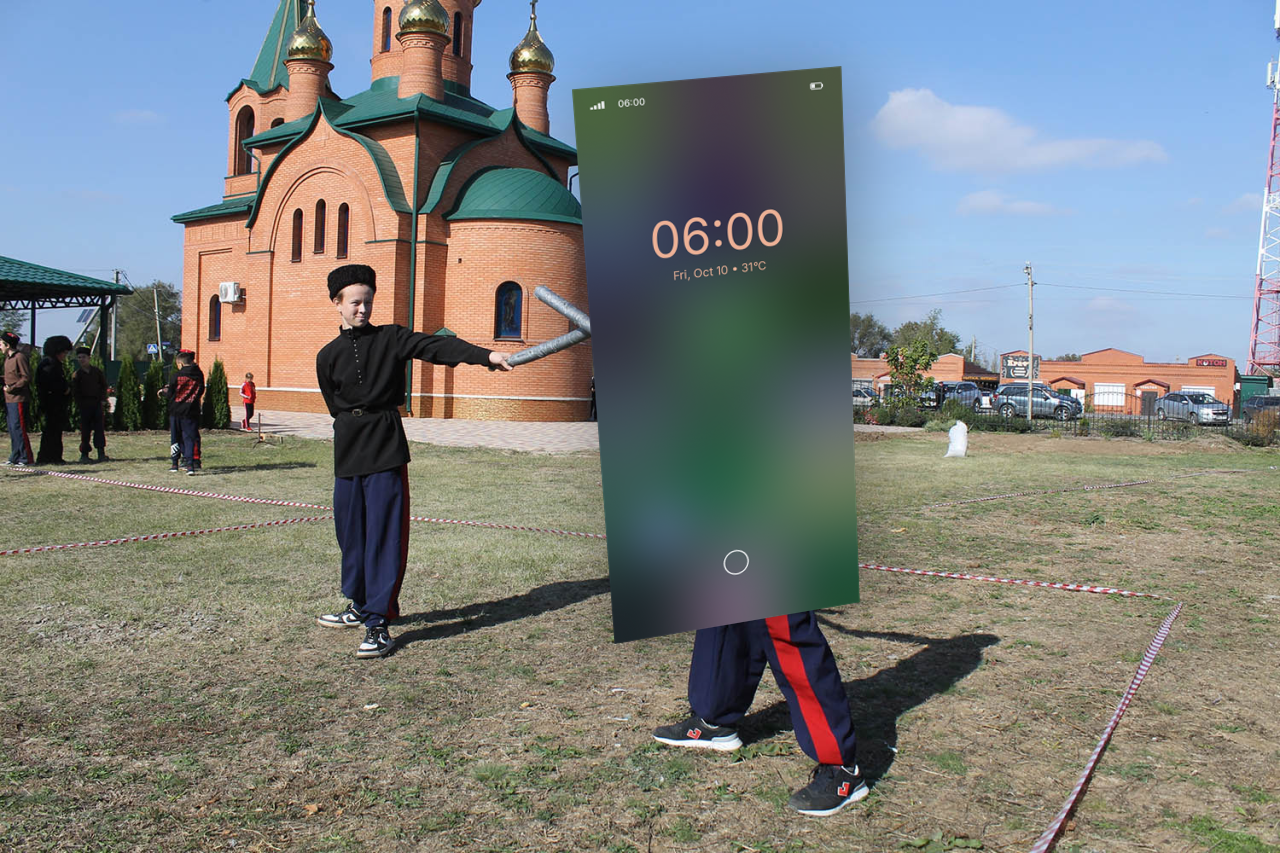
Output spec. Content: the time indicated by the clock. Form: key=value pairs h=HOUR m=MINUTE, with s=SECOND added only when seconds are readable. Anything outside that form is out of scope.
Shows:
h=6 m=0
